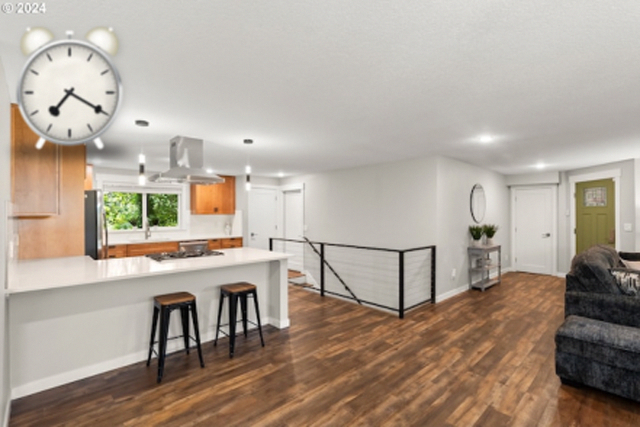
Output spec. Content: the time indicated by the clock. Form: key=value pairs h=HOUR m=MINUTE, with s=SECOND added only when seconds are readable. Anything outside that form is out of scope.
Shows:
h=7 m=20
